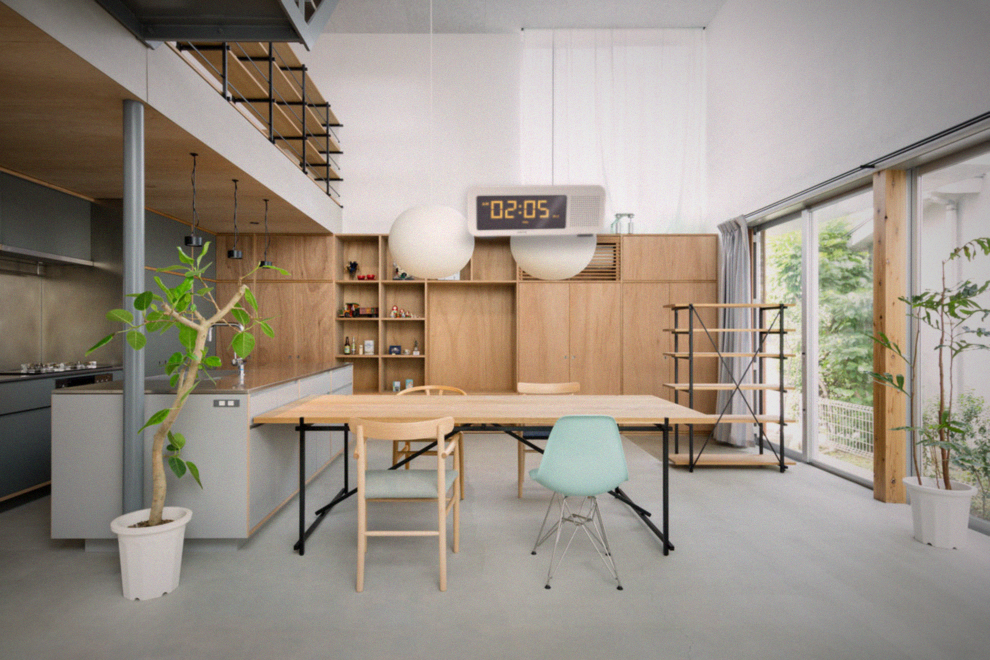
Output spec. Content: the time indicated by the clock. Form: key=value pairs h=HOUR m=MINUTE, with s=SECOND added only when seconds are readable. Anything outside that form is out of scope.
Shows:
h=2 m=5
